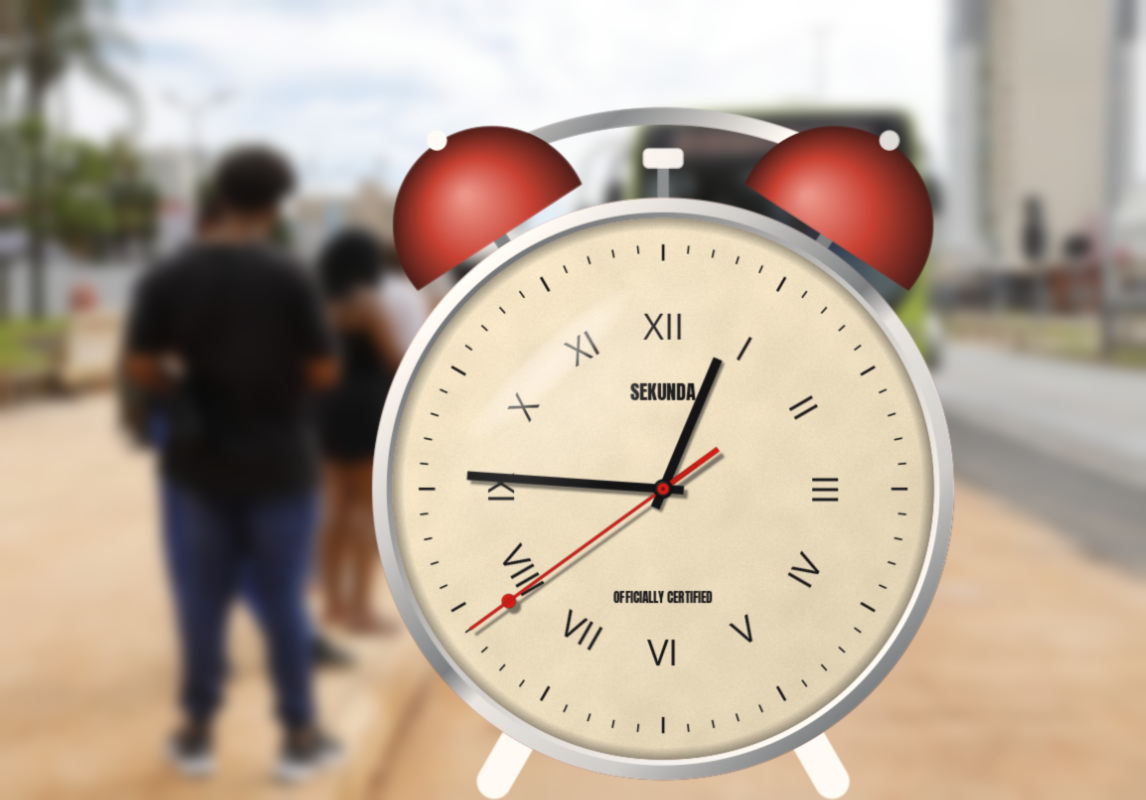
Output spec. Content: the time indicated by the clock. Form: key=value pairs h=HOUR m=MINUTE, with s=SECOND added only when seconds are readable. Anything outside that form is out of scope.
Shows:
h=12 m=45 s=39
